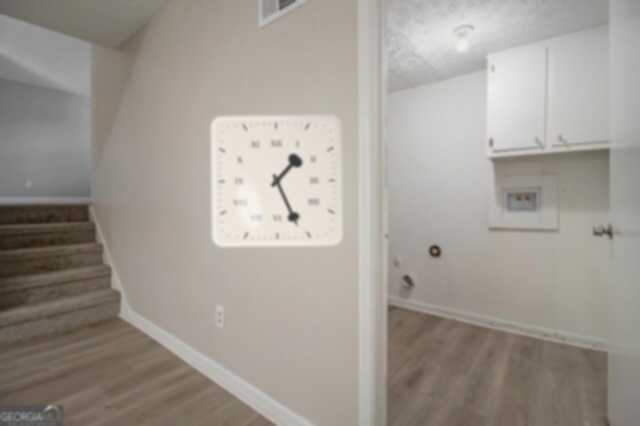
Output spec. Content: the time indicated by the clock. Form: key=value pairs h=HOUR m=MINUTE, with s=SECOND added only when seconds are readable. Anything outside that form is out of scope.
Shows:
h=1 m=26
